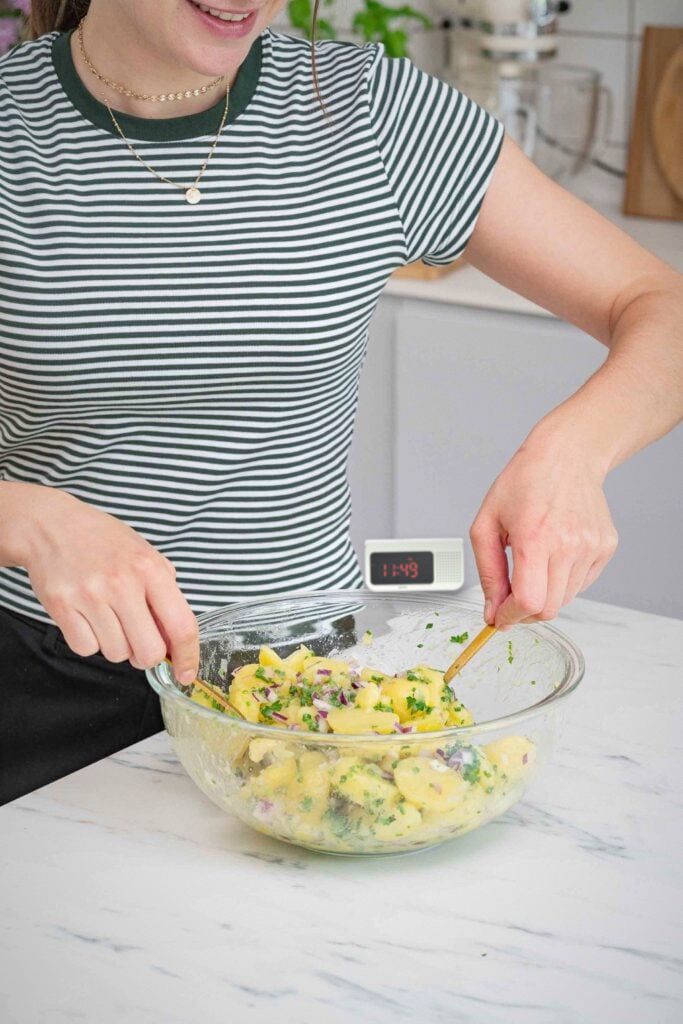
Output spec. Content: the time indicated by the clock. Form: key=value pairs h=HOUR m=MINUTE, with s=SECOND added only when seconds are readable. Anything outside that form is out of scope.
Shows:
h=11 m=49
